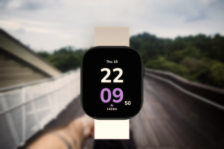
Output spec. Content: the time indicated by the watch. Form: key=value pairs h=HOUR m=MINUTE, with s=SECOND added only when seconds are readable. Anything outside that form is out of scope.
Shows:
h=22 m=9
